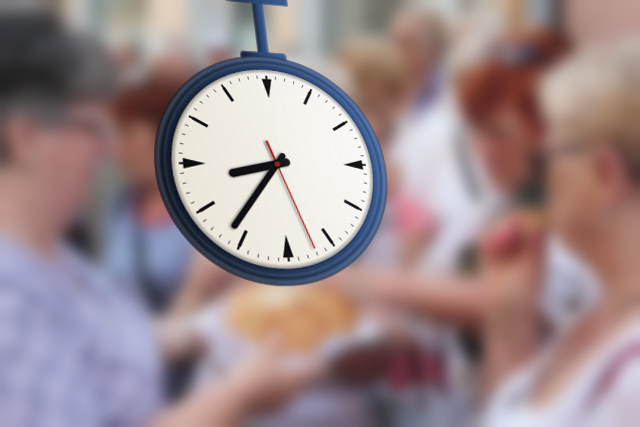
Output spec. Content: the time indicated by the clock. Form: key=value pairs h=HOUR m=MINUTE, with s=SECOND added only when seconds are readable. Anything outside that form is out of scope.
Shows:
h=8 m=36 s=27
